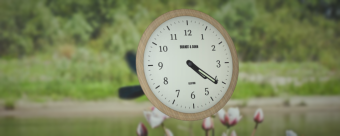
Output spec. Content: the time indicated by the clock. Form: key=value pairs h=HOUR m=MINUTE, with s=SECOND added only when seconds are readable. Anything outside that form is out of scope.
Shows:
h=4 m=21
